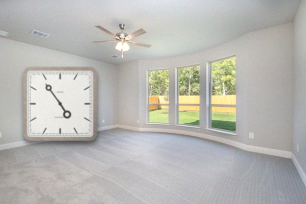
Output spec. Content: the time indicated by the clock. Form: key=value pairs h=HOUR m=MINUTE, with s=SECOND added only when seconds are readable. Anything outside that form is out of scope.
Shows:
h=4 m=54
